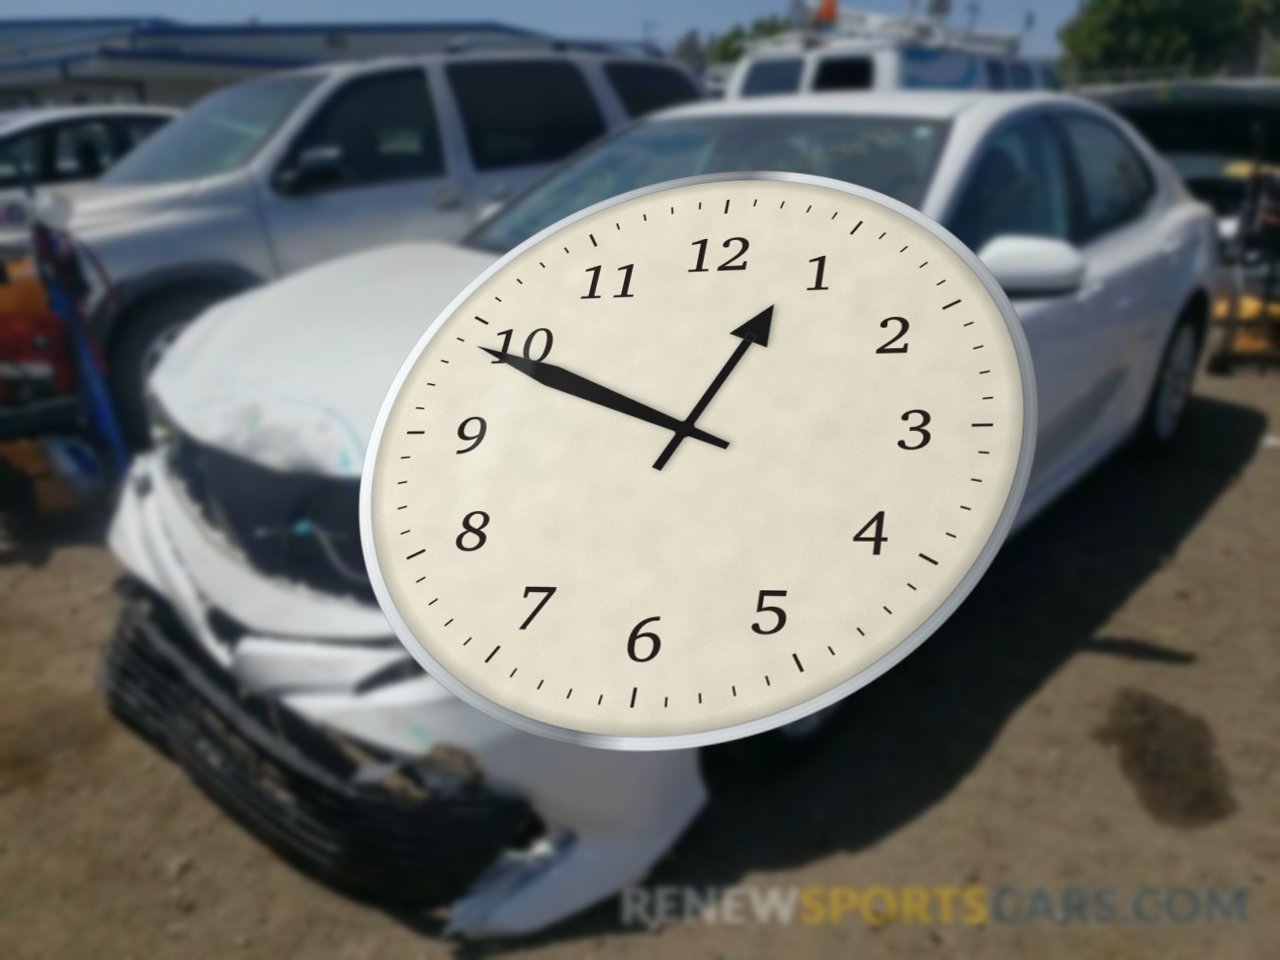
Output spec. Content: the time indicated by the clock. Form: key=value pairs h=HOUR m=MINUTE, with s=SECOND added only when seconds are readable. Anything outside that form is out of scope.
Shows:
h=12 m=49
